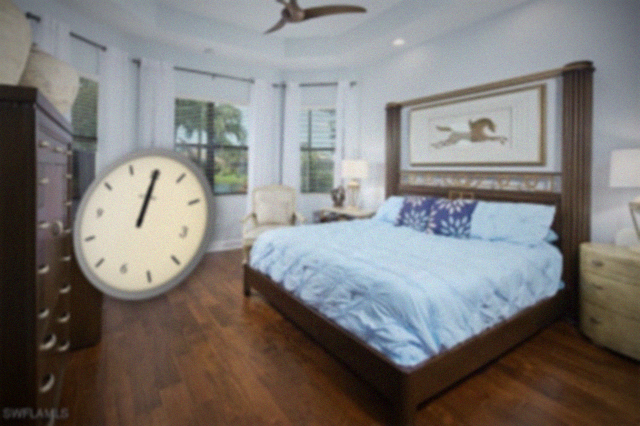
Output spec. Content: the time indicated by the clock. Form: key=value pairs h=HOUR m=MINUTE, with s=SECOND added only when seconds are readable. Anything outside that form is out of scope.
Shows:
h=12 m=0
